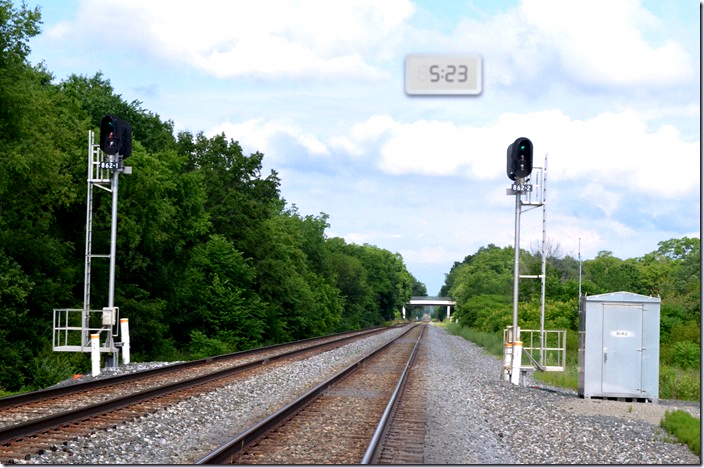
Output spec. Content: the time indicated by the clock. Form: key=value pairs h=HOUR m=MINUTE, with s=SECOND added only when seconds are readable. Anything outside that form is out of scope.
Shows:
h=5 m=23
